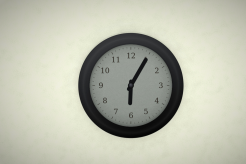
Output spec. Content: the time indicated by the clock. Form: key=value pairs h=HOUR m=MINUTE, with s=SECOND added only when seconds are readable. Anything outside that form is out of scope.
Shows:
h=6 m=5
